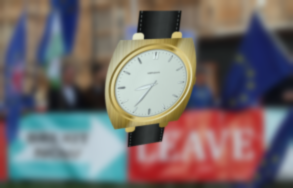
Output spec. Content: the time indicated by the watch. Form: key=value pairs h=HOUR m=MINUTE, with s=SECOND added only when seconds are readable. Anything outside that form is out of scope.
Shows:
h=8 m=36
